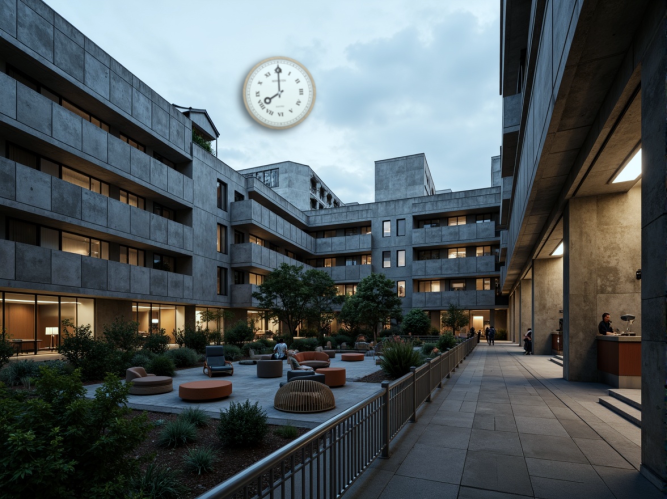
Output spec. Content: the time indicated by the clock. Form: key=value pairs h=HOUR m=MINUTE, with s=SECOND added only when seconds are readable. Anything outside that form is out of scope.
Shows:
h=8 m=0
